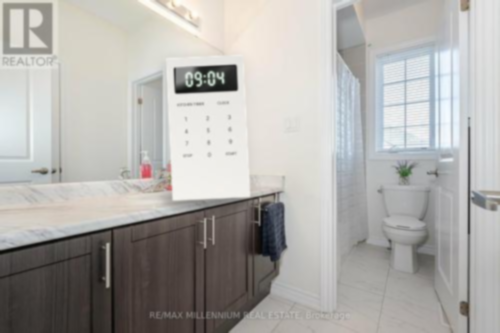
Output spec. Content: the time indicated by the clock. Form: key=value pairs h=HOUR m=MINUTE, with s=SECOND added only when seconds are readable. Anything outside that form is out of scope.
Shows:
h=9 m=4
